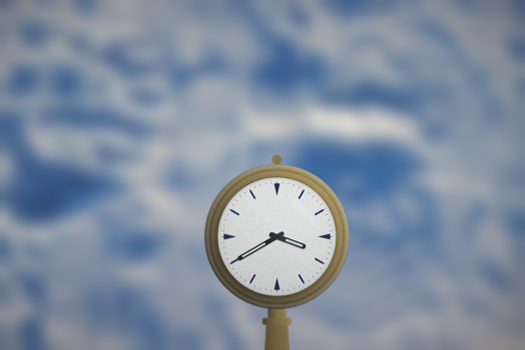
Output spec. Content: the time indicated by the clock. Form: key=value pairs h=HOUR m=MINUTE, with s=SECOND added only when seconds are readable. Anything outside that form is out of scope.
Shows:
h=3 m=40
